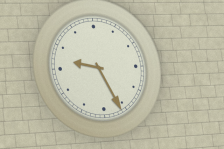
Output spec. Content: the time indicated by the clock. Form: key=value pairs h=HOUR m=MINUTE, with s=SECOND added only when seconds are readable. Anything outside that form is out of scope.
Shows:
h=9 m=26
